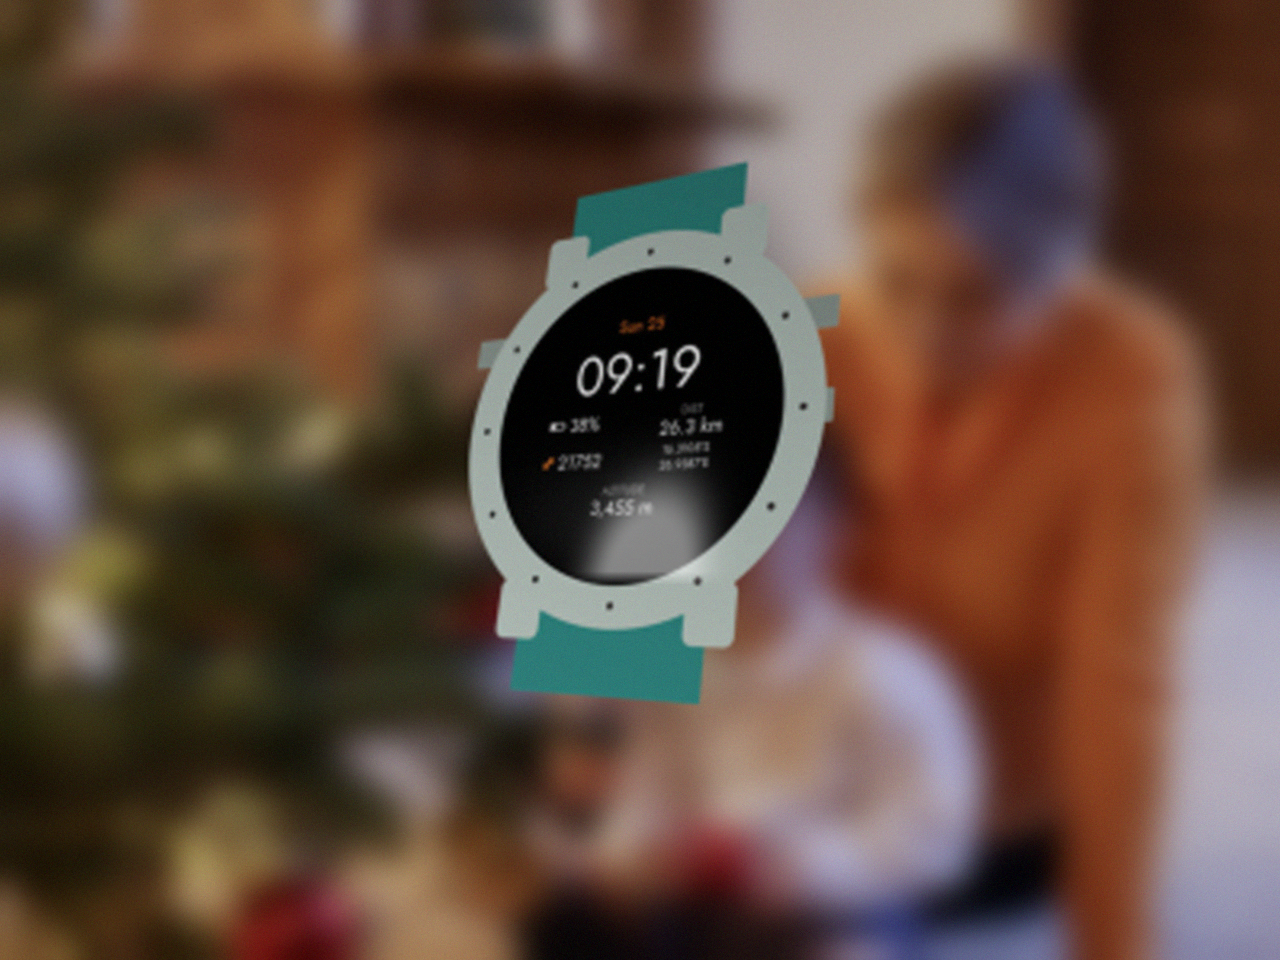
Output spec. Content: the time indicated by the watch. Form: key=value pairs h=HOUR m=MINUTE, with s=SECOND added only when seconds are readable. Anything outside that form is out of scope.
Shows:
h=9 m=19
